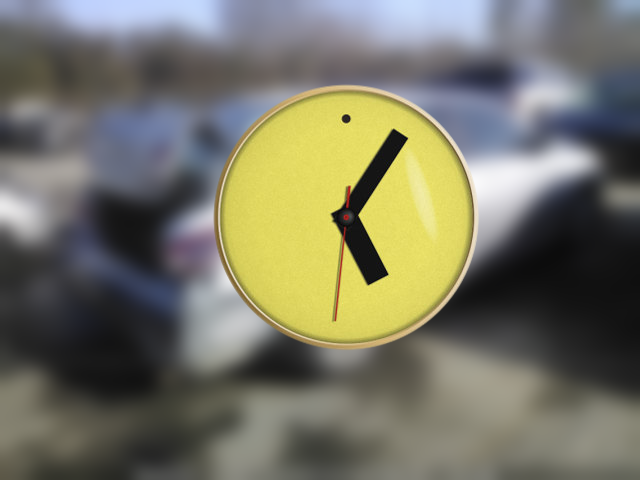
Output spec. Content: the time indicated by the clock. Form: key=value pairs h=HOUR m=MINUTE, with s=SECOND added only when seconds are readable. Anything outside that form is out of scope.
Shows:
h=5 m=5 s=31
